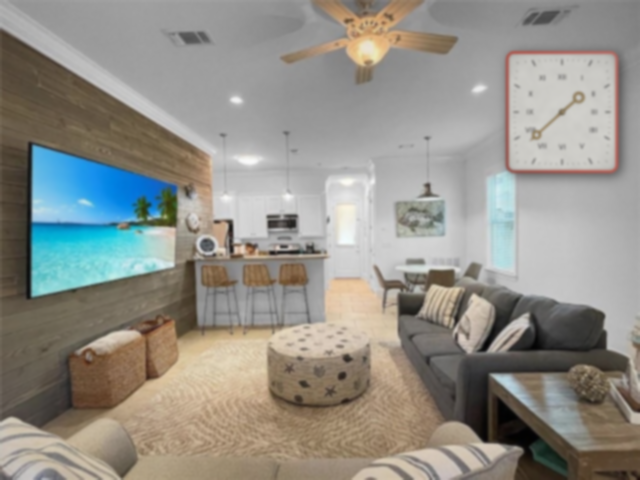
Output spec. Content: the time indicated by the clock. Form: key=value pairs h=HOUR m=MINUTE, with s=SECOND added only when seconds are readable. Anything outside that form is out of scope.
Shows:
h=1 m=38
